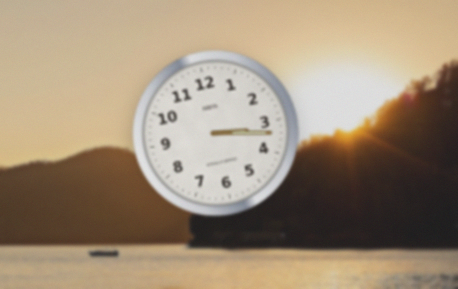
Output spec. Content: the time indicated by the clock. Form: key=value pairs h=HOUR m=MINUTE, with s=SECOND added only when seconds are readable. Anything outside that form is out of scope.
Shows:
h=3 m=17
